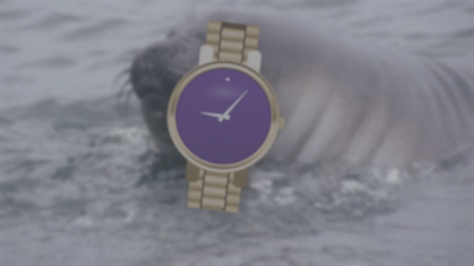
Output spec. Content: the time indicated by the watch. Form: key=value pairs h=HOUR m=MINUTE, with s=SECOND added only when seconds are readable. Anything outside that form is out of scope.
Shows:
h=9 m=6
